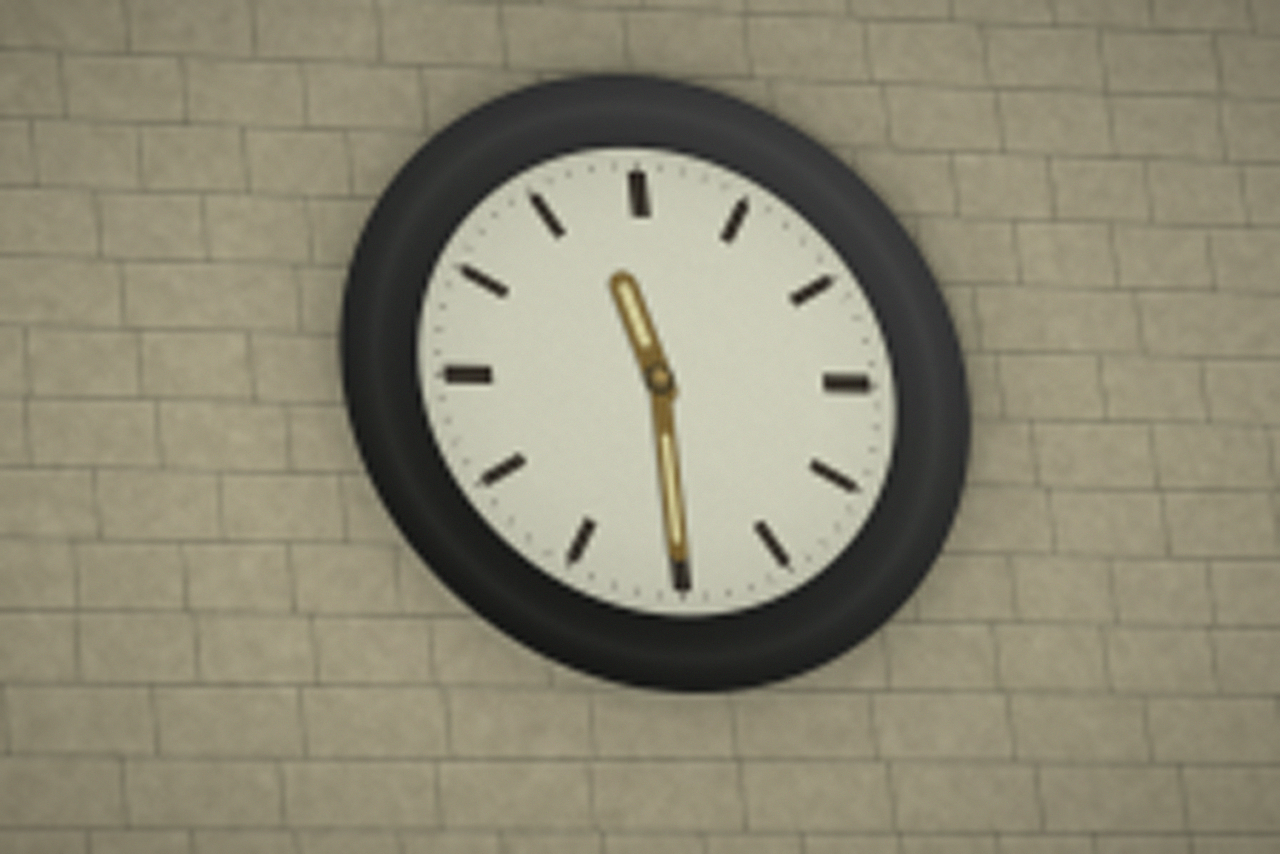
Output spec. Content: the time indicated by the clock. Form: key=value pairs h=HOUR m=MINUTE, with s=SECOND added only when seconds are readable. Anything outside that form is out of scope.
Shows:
h=11 m=30
